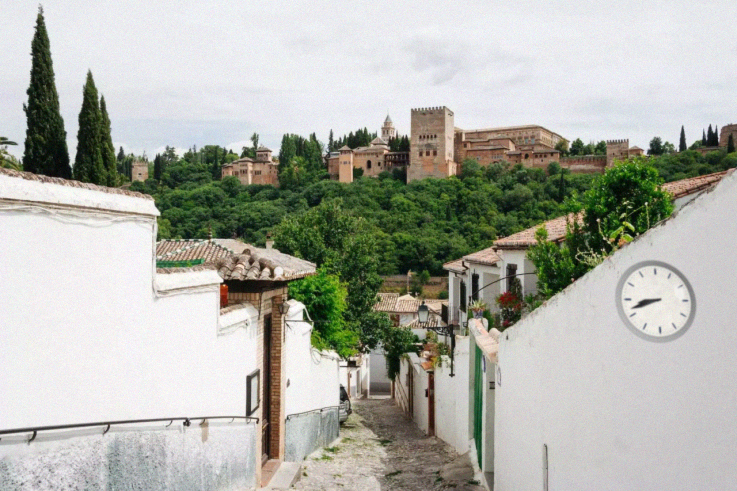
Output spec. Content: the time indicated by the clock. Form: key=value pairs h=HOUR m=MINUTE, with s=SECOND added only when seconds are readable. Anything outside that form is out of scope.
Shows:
h=8 m=42
